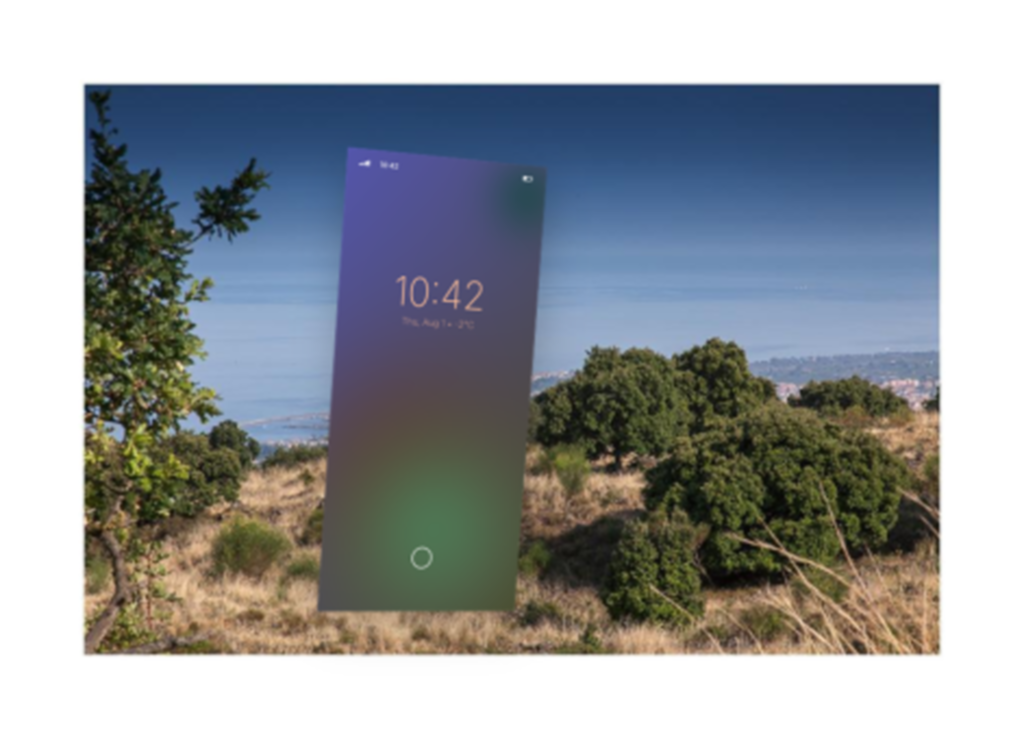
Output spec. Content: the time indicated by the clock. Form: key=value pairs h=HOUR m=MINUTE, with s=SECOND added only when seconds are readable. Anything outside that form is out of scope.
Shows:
h=10 m=42
